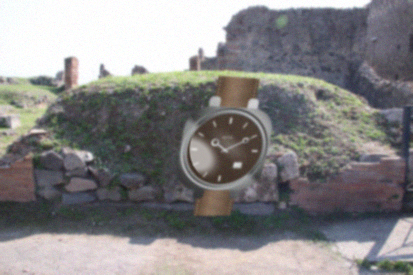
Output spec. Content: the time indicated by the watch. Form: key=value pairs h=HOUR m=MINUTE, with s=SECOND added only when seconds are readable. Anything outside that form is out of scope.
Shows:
h=10 m=10
